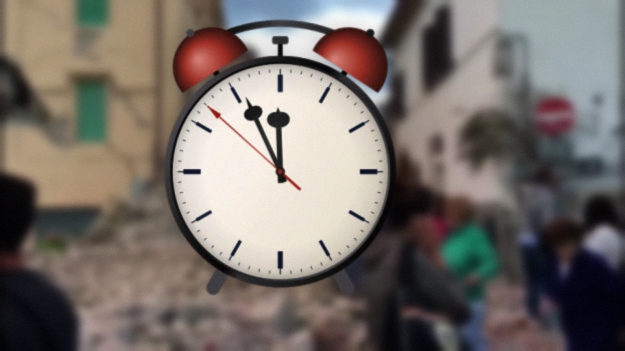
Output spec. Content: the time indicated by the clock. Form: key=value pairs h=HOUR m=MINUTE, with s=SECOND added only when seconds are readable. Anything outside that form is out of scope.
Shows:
h=11 m=55 s=52
